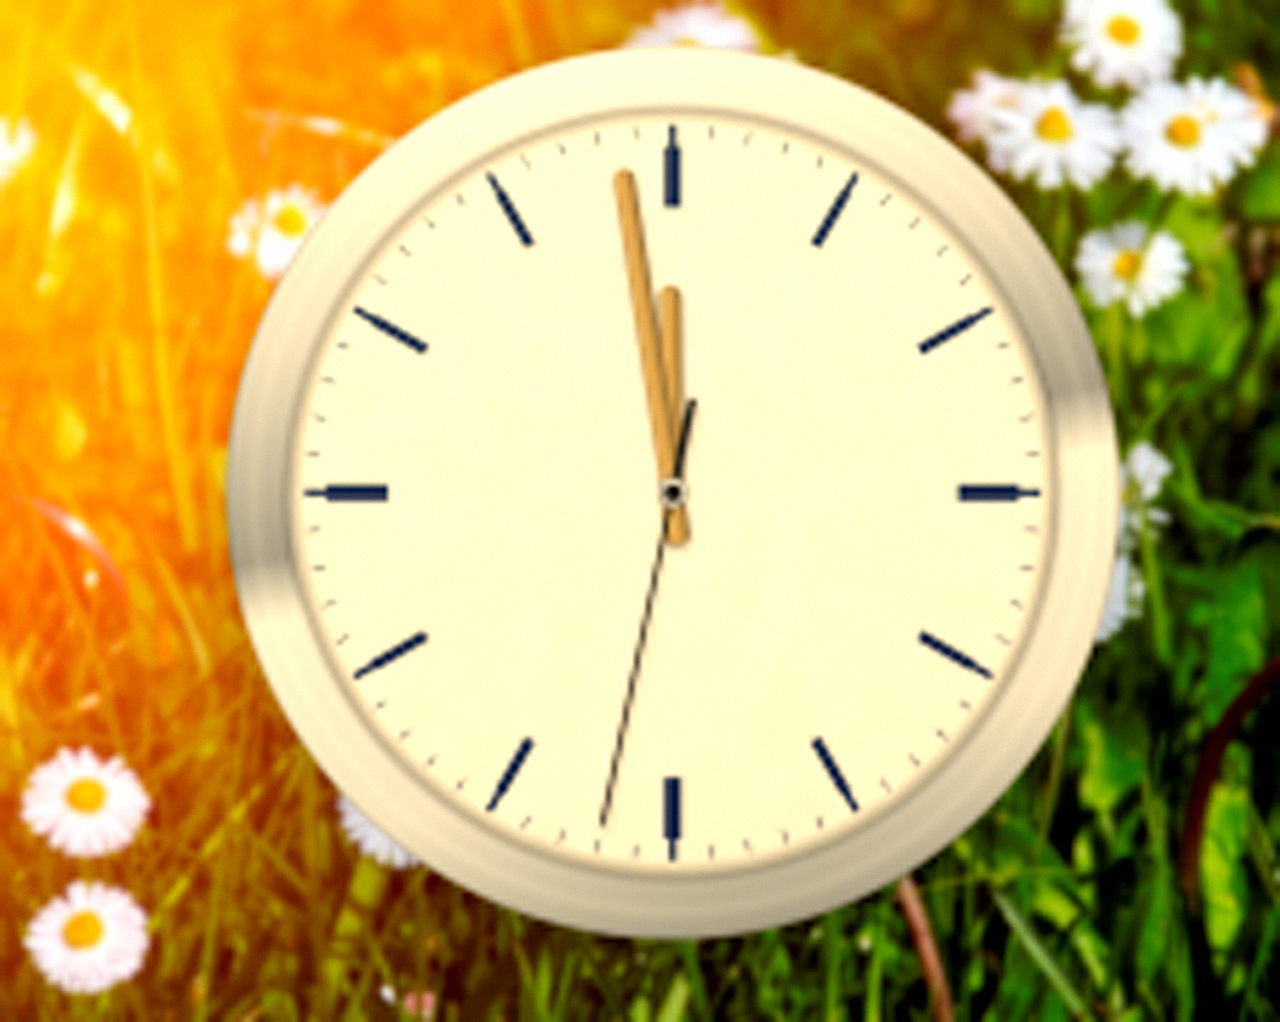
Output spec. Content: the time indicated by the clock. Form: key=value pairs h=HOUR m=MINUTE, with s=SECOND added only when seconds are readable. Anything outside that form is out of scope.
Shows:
h=11 m=58 s=32
